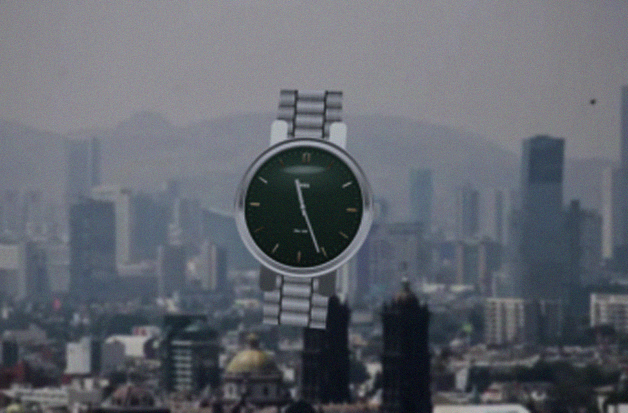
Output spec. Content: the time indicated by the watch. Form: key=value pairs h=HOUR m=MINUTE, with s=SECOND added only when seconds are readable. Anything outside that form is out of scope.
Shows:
h=11 m=26
